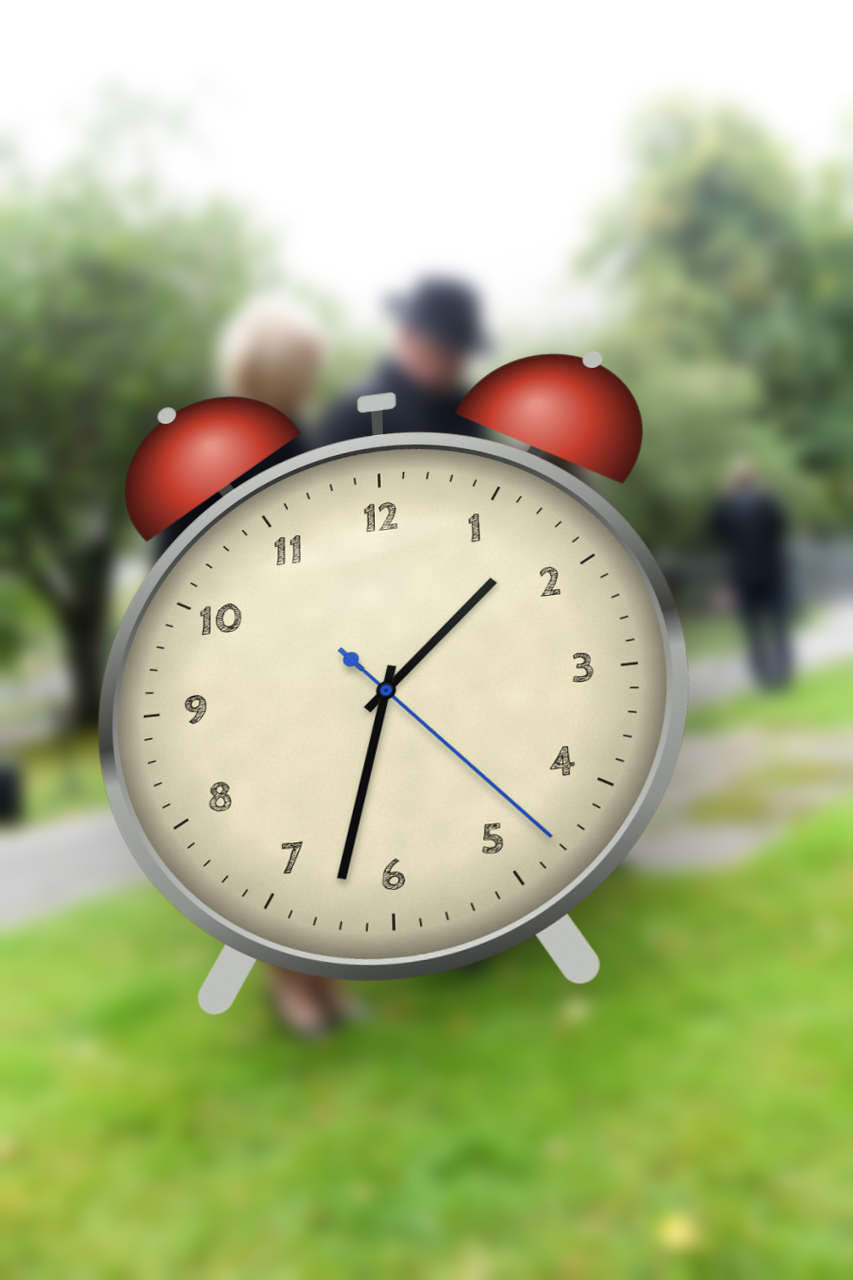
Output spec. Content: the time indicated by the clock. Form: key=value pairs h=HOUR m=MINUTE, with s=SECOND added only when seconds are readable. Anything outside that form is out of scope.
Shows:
h=1 m=32 s=23
